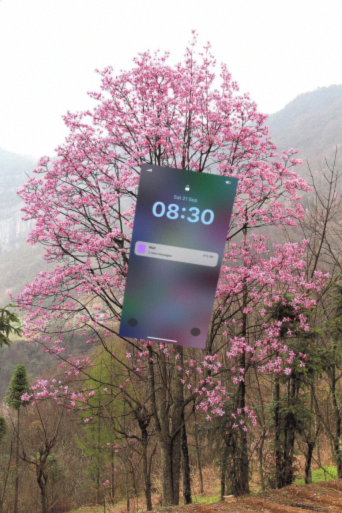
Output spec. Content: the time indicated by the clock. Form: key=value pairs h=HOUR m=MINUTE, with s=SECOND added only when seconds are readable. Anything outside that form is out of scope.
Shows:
h=8 m=30
